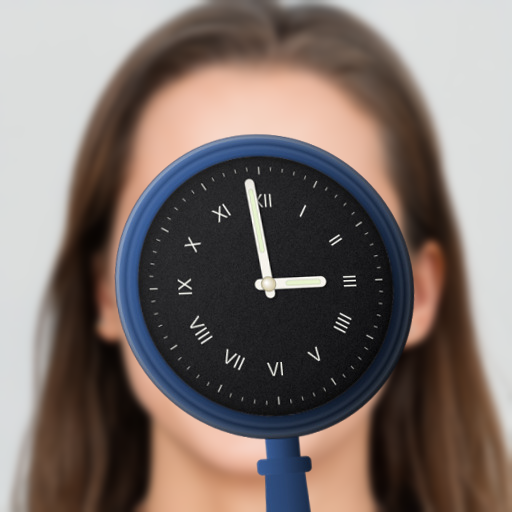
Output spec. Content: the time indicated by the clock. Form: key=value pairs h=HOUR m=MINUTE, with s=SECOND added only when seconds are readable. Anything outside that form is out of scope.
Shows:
h=2 m=59
